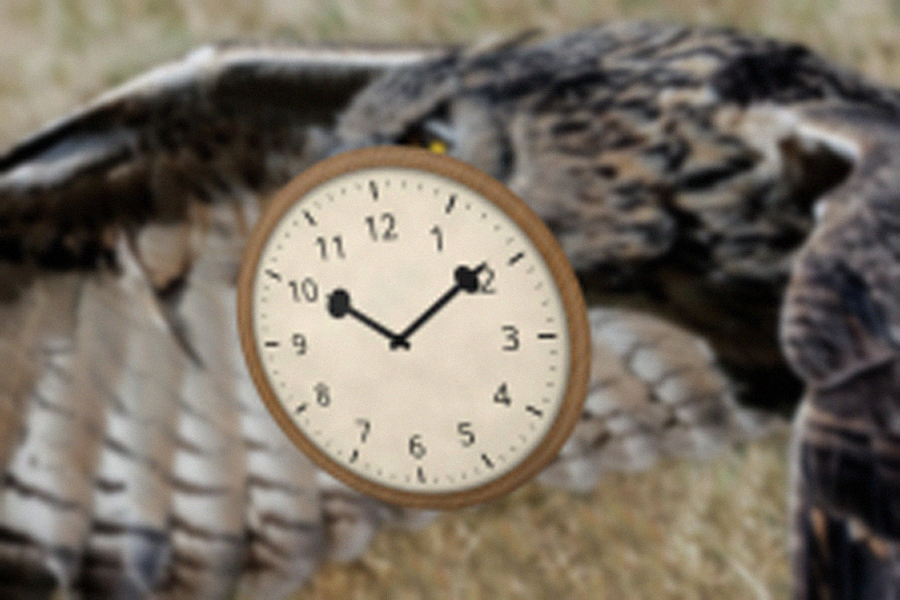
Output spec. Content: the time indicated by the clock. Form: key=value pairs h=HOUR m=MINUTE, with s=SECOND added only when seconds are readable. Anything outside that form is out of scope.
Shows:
h=10 m=9
